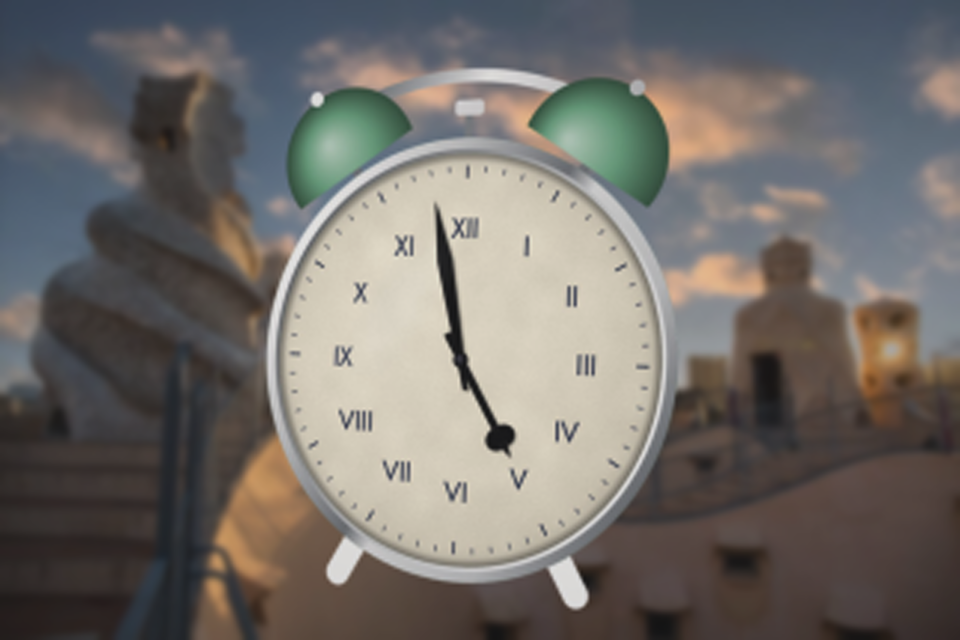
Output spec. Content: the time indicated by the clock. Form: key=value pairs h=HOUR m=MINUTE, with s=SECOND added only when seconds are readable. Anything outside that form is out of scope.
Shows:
h=4 m=58
